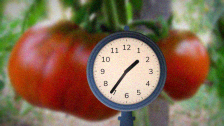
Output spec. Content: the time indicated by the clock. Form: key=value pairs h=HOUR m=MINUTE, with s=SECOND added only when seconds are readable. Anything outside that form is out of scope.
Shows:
h=1 m=36
